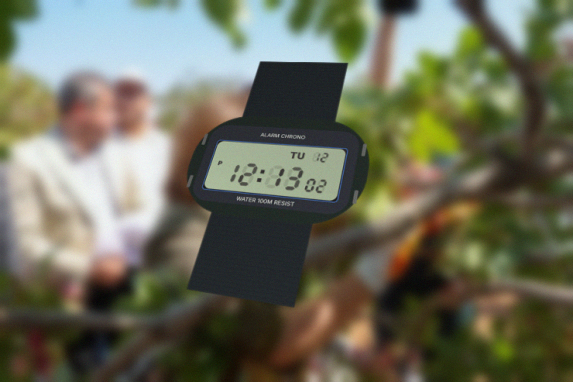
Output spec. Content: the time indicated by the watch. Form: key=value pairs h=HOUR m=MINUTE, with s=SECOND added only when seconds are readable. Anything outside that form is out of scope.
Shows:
h=12 m=13 s=2
